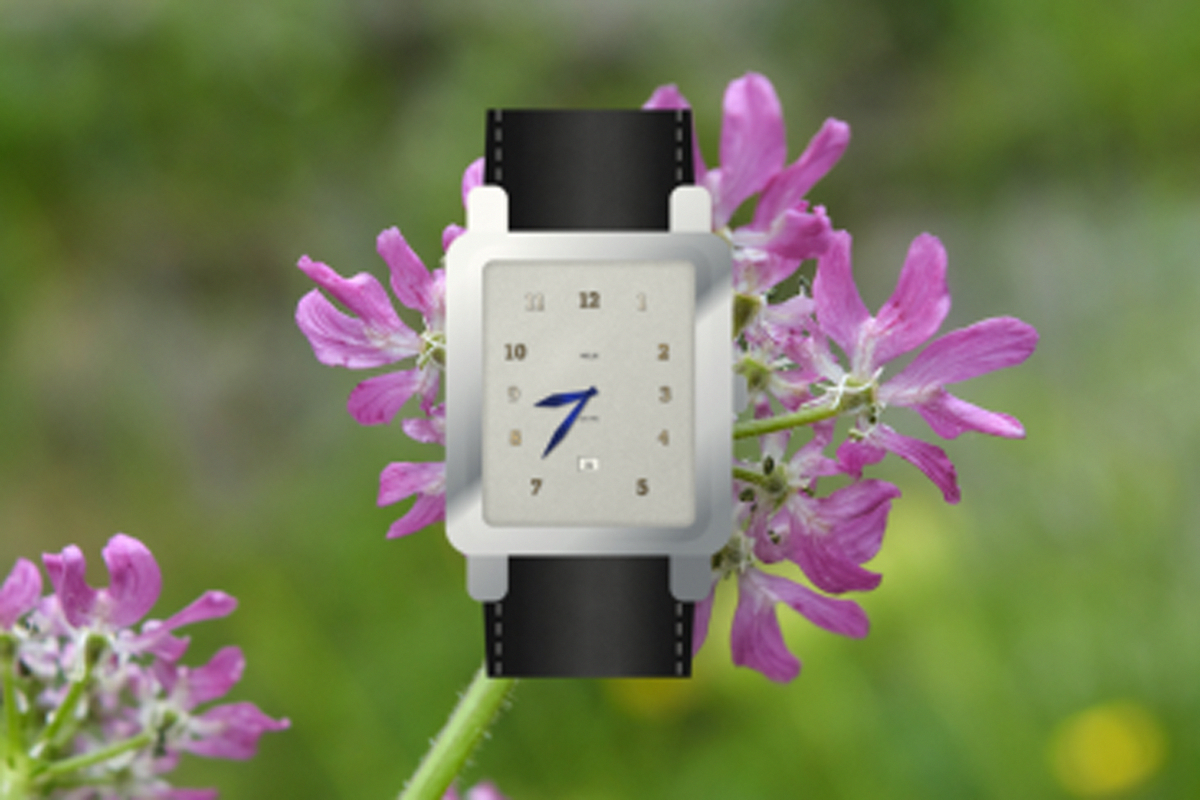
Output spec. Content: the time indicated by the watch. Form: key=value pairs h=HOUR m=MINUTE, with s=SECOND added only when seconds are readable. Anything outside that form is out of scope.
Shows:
h=8 m=36
